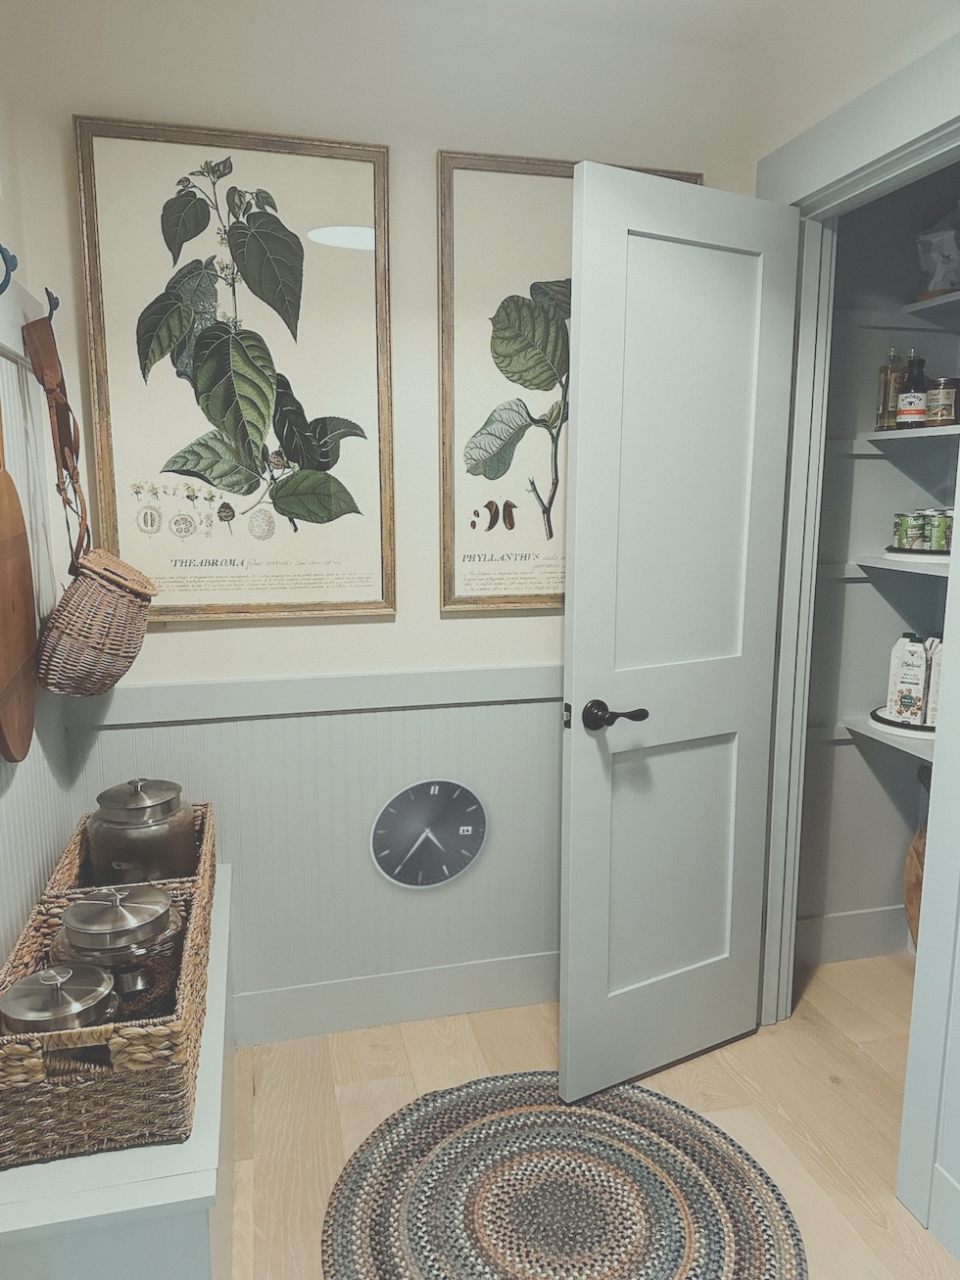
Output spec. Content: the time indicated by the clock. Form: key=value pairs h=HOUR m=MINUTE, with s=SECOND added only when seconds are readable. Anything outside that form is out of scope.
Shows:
h=4 m=35
